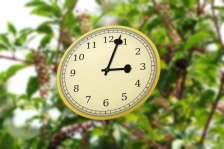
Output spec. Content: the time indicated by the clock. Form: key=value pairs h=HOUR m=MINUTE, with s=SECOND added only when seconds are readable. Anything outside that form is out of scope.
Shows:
h=3 m=3
